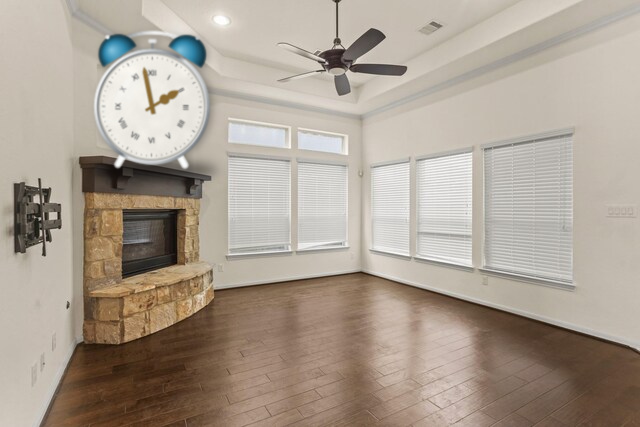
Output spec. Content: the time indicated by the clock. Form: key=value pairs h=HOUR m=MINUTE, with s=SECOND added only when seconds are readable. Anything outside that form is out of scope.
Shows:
h=1 m=58
